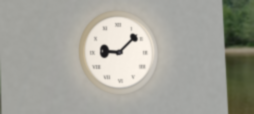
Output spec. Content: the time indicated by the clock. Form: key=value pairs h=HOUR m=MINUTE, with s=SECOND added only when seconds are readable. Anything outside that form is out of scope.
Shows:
h=9 m=8
